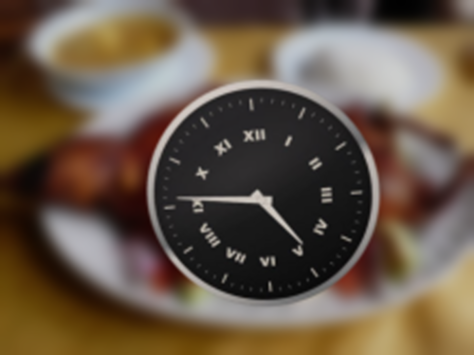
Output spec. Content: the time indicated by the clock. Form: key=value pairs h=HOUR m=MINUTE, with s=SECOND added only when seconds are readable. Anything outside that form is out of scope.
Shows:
h=4 m=46
